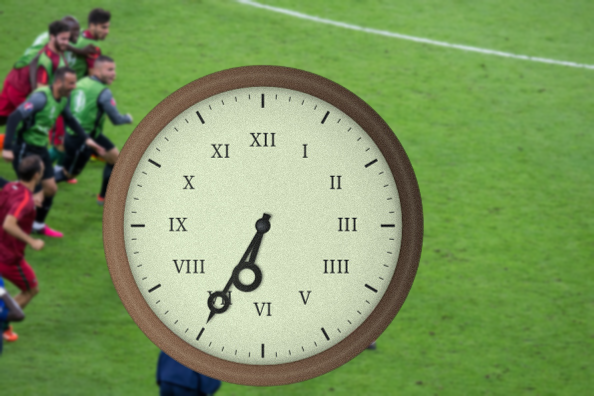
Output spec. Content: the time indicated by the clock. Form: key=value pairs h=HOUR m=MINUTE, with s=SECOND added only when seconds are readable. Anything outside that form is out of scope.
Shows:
h=6 m=35
